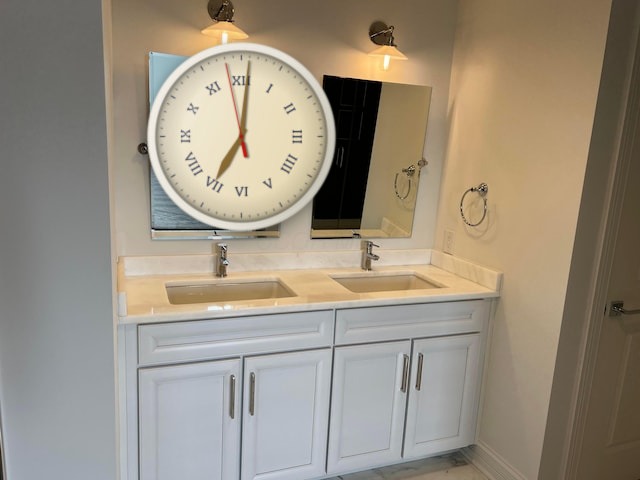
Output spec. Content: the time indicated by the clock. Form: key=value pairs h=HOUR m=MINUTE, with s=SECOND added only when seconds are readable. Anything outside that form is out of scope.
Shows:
h=7 m=0 s=58
